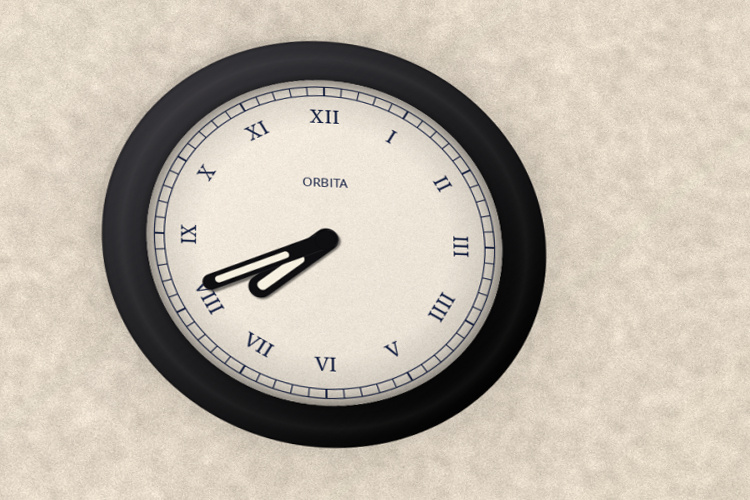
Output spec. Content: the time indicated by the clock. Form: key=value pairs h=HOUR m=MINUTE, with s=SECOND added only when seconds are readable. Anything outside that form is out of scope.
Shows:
h=7 m=41
